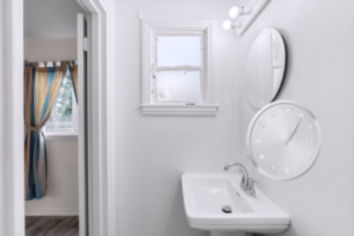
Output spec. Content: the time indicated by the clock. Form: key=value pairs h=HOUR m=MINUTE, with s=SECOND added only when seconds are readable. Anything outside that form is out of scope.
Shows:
h=1 m=5
